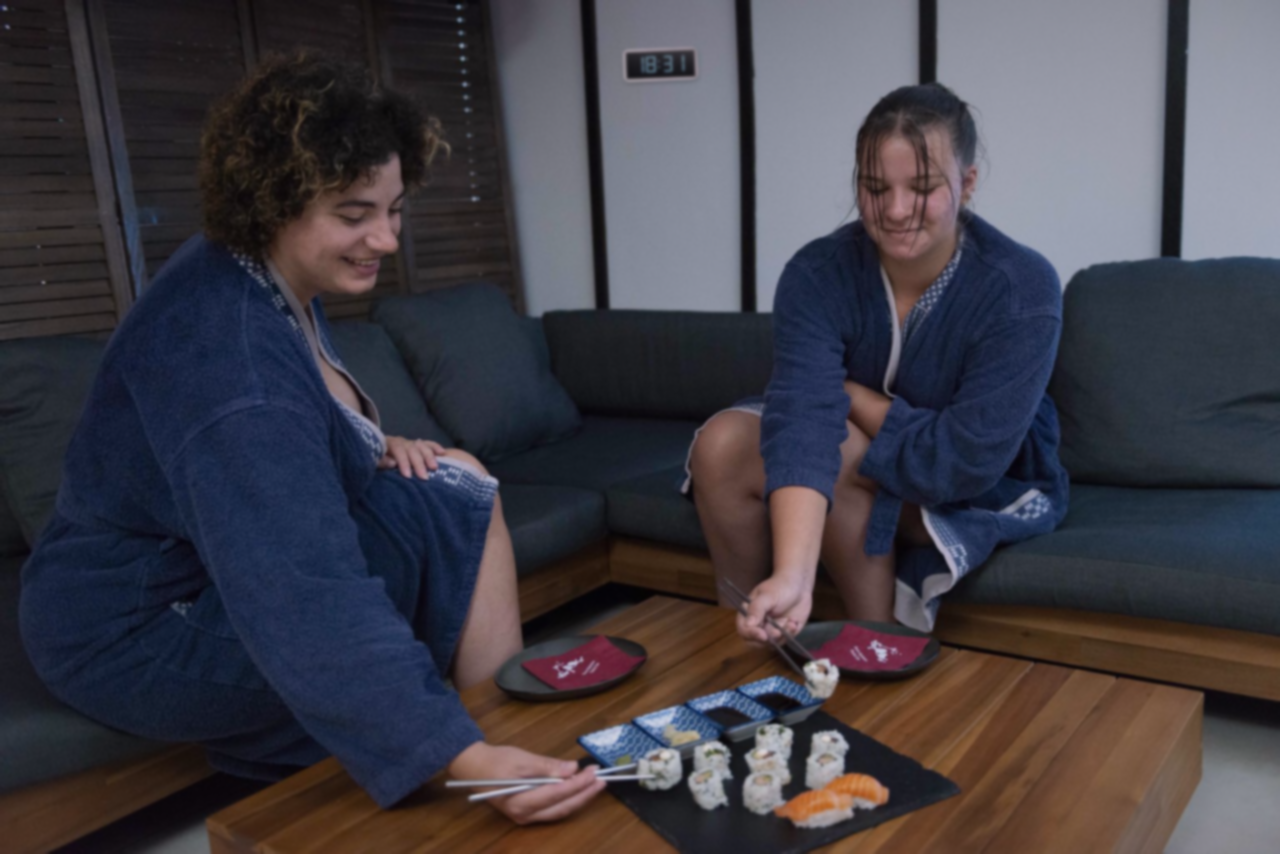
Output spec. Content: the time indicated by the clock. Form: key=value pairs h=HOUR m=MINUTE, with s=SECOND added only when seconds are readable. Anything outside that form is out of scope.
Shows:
h=18 m=31
